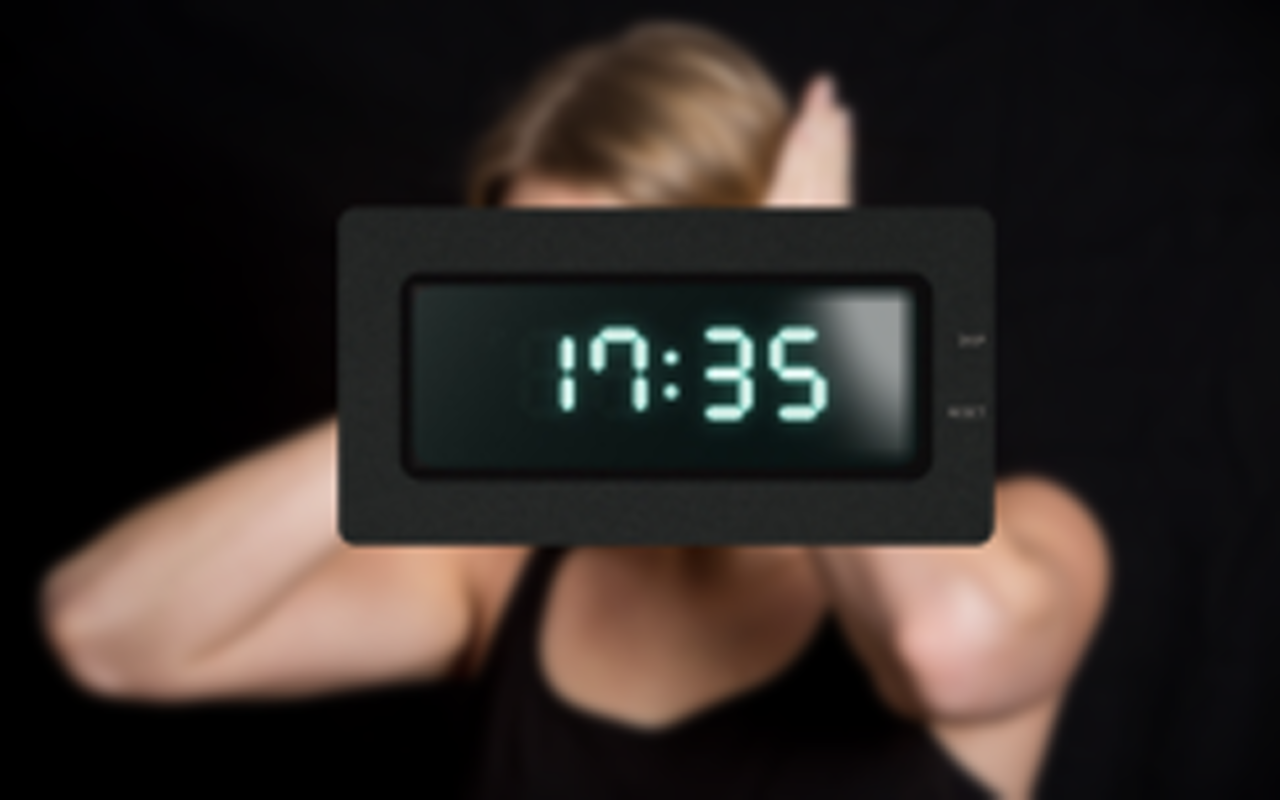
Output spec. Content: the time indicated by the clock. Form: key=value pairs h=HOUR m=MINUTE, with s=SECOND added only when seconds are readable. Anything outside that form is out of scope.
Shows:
h=17 m=35
